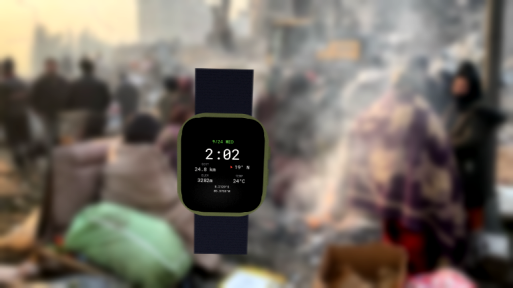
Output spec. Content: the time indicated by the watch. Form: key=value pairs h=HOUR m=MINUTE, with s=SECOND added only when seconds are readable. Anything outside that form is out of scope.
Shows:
h=2 m=2
